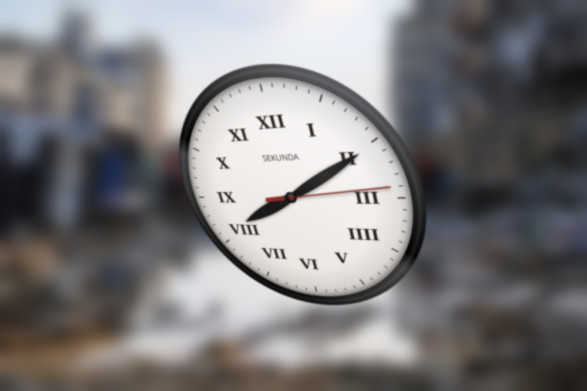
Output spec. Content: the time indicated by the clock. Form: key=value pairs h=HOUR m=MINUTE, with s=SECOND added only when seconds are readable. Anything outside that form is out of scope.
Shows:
h=8 m=10 s=14
